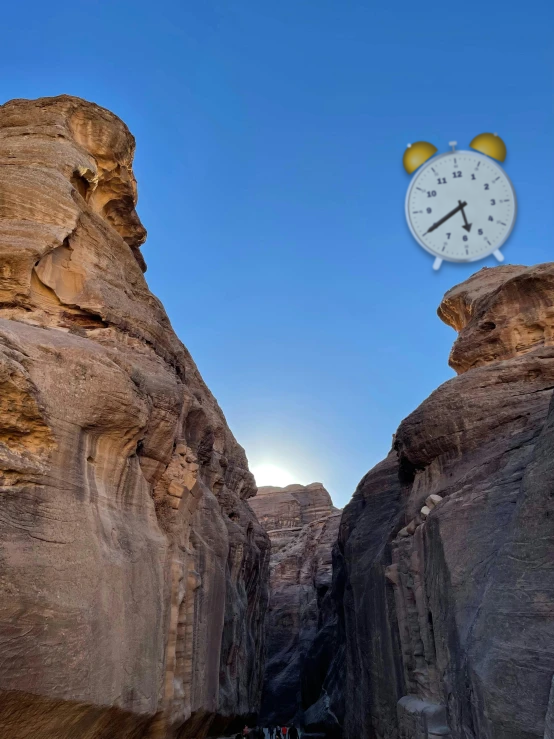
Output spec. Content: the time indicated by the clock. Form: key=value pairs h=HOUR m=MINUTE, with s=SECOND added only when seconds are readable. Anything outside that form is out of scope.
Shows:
h=5 m=40
